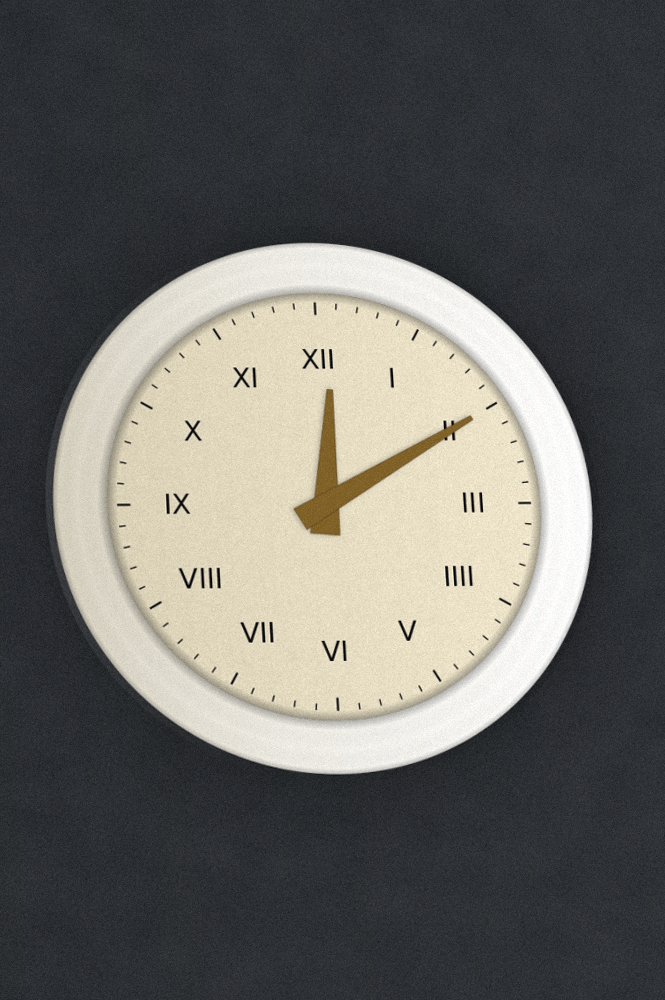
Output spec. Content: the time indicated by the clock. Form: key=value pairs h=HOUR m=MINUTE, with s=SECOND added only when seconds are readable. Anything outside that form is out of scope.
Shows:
h=12 m=10
